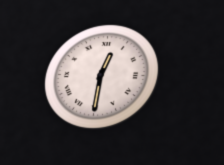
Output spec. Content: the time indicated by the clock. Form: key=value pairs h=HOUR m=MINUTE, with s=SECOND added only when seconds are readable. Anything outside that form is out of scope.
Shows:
h=12 m=30
